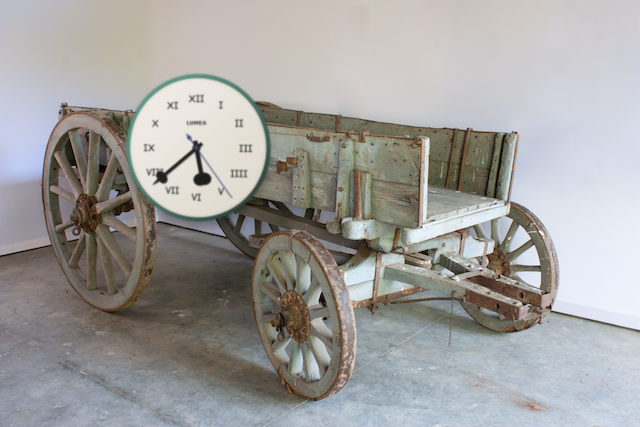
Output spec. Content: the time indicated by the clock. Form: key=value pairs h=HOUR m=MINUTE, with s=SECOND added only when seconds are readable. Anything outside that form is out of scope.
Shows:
h=5 m=38 s=24
